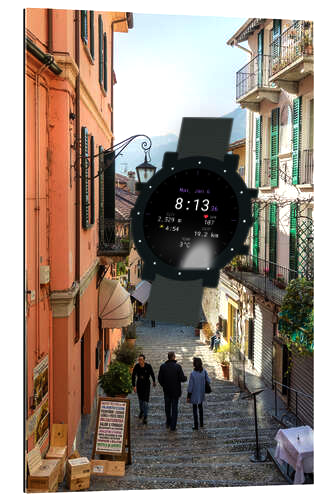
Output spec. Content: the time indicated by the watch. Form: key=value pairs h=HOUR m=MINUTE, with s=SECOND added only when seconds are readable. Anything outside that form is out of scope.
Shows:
h=8 m=13
